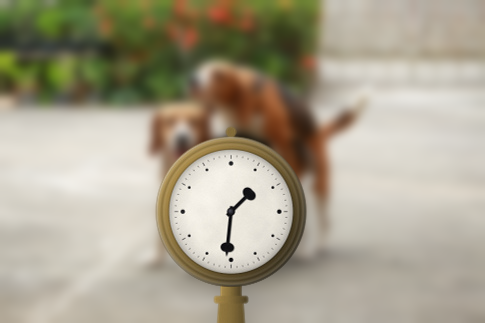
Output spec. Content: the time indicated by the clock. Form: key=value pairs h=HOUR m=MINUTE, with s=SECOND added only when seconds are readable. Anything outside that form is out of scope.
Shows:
h=1 m=31
